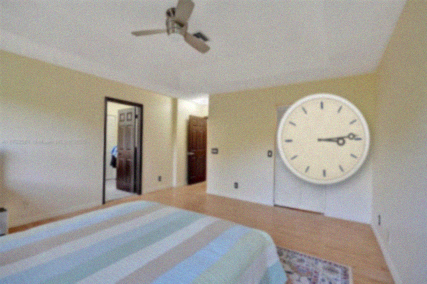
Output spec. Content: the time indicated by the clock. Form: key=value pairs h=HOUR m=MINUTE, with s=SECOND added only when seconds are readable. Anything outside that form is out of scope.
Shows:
h=3 m=14
